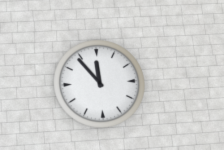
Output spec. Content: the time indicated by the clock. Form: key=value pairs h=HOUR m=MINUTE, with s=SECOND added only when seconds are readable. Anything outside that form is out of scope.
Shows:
h=11 m=54
